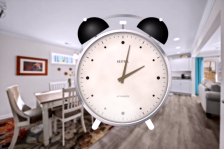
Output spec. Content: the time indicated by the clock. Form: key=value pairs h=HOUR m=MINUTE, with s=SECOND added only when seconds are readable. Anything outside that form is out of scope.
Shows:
h=2 m=2
